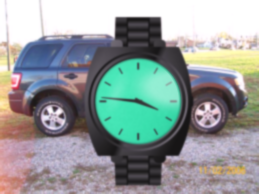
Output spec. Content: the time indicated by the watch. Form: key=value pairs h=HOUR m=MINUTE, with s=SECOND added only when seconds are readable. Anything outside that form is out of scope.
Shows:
h=3 m=46
